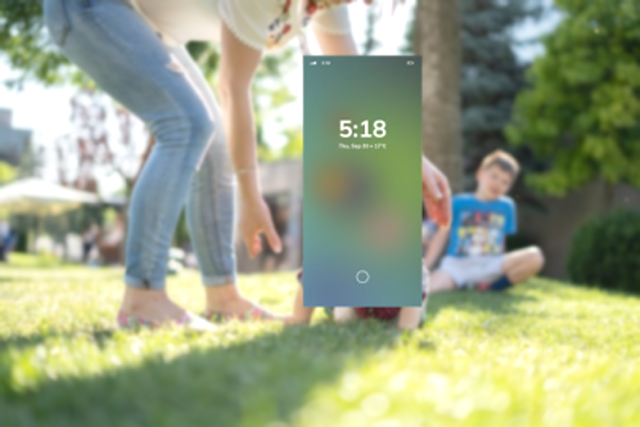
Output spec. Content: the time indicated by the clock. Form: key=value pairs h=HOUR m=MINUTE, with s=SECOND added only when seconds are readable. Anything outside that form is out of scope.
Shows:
h=5 m=18
